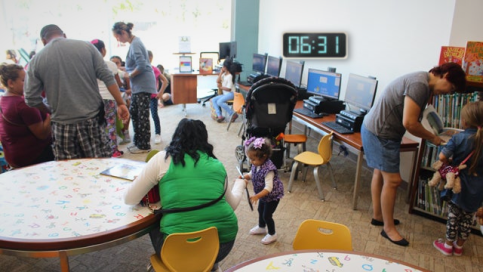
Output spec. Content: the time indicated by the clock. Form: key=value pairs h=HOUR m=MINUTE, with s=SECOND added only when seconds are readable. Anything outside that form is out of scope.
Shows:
h=6 m=31
